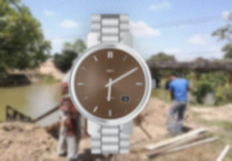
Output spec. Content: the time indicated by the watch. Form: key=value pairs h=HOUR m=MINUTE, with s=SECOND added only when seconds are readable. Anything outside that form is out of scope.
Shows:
h=6 m=10
